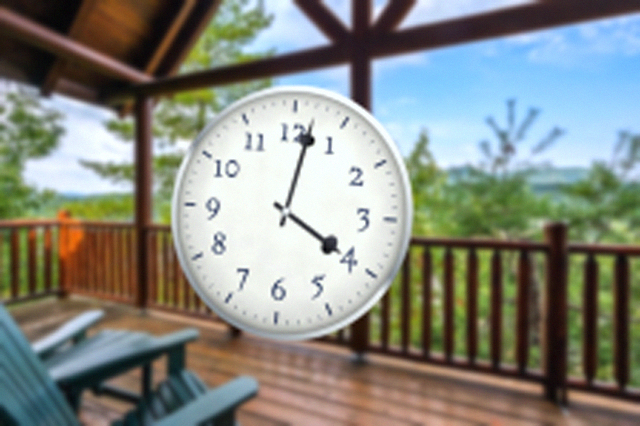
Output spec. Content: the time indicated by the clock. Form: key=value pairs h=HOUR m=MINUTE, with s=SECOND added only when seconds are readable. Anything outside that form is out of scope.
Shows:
h=4 m=2
